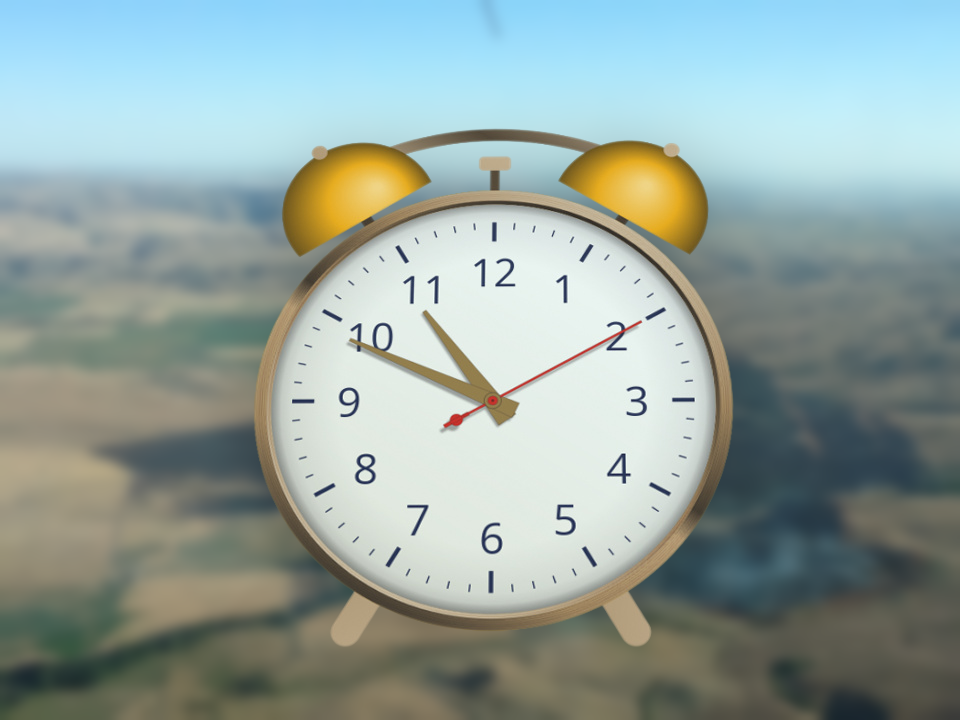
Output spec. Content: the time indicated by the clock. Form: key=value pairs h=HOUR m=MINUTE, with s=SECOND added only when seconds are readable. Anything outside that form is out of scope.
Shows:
h=10 m=49 s=10
